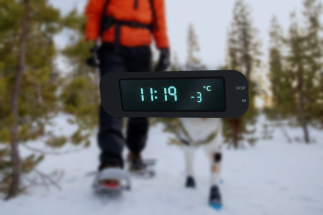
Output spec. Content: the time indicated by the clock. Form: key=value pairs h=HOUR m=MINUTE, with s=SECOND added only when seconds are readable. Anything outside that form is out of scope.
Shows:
h=11 m=19
